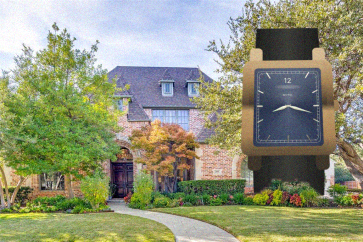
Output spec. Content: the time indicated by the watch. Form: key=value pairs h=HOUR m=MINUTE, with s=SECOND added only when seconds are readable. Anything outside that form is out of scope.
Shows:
h=8 m=18
